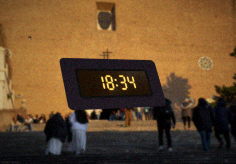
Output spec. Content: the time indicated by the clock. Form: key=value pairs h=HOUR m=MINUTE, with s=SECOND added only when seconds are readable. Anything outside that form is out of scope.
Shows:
h=18 m=34
